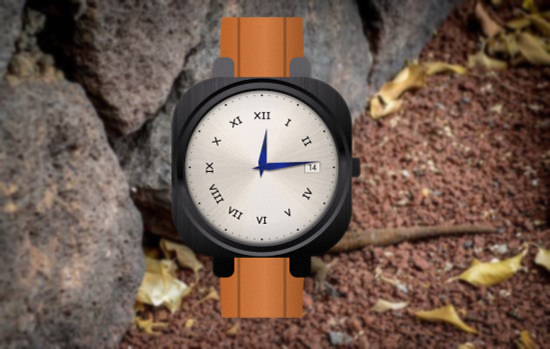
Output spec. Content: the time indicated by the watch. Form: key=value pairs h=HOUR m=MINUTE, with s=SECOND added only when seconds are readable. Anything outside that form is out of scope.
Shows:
h=12 m=14
